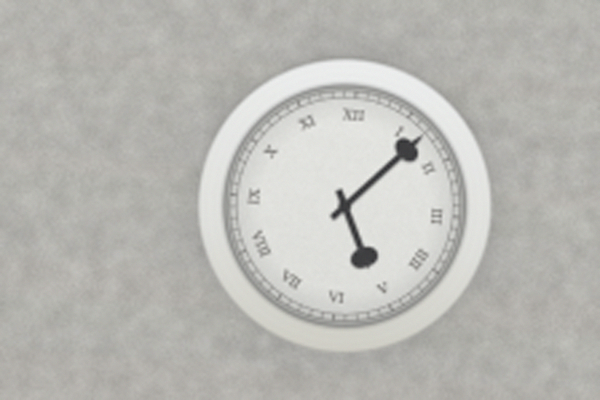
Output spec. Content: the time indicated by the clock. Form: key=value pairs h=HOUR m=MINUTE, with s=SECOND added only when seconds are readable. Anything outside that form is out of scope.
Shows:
h=5 m=7
